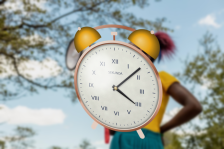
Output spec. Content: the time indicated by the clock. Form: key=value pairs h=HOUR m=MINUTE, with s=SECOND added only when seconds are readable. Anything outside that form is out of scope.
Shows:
h=4 m=8
